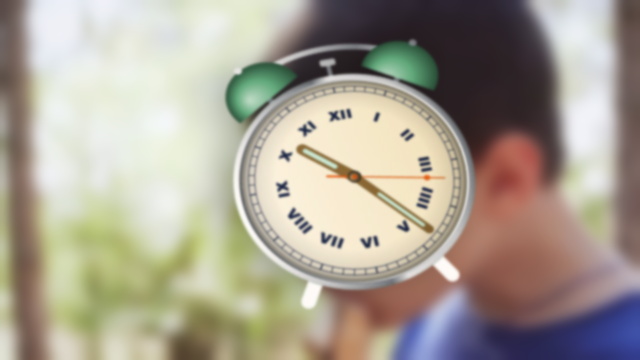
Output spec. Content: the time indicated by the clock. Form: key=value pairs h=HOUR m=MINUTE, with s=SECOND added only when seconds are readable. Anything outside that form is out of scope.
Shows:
h=10 m=23 s=17
